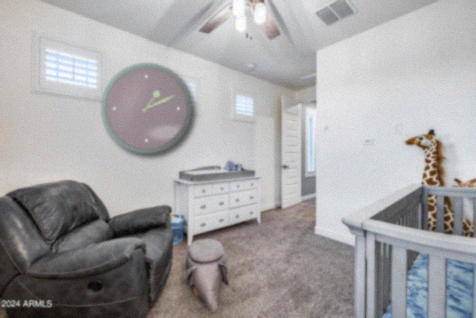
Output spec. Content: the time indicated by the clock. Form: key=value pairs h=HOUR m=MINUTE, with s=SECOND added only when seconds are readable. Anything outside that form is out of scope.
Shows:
h=1 m=11
